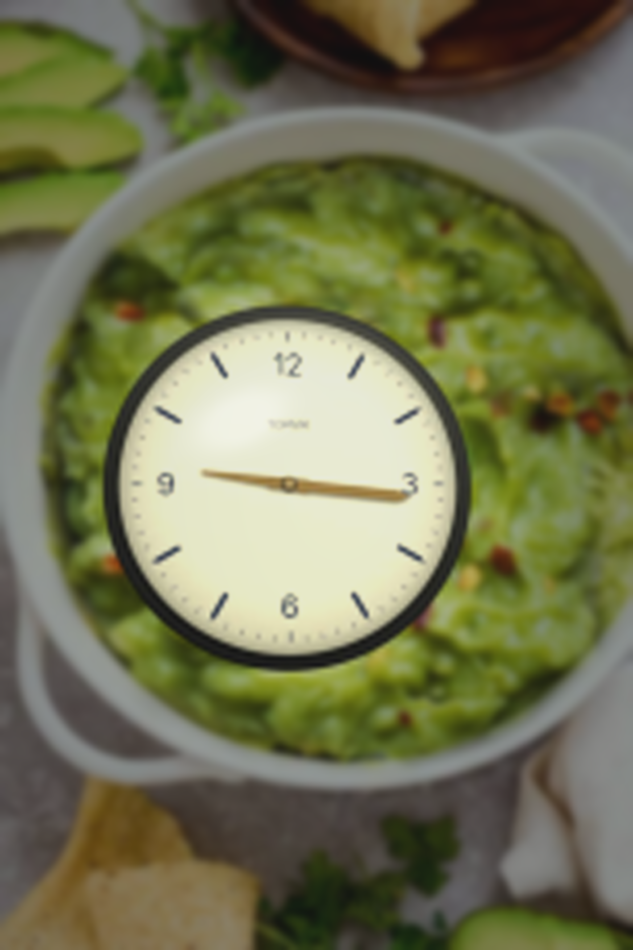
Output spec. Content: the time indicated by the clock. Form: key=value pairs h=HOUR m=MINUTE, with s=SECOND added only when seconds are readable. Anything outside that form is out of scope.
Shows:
h=9 m=16
